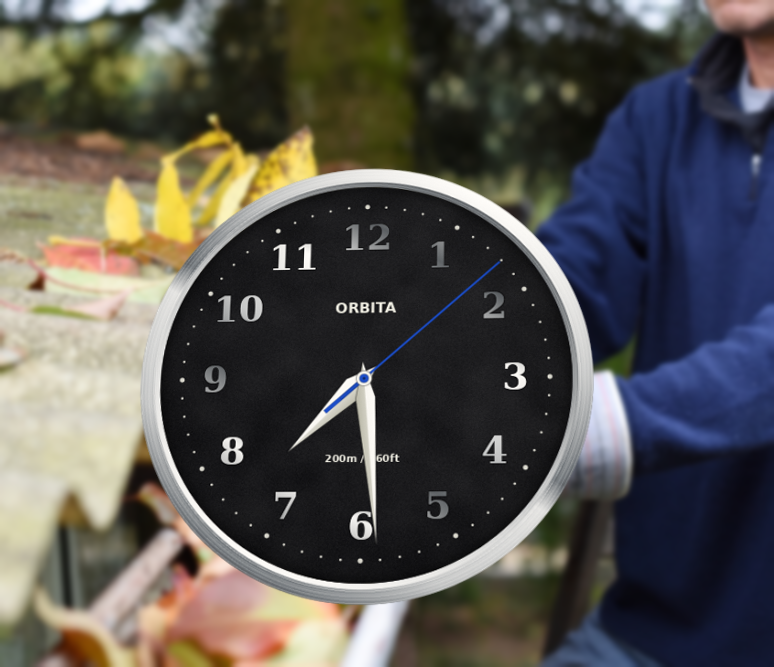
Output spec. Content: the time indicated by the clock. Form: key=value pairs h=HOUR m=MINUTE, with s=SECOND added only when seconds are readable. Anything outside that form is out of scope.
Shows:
h=7 m=29 s=8
